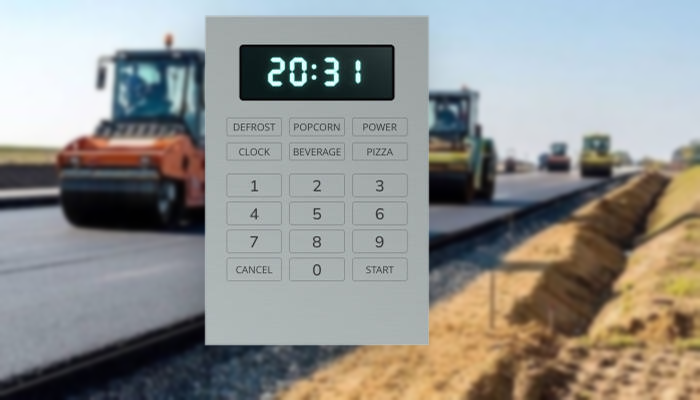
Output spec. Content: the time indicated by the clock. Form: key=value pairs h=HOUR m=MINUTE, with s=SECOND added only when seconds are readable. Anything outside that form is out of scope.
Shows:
h=20 m=31
